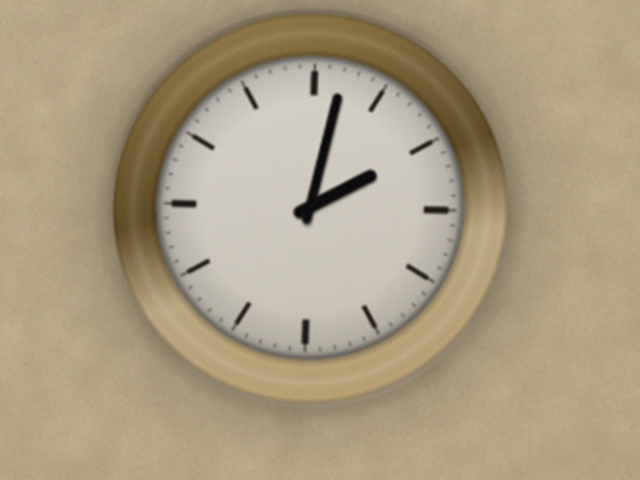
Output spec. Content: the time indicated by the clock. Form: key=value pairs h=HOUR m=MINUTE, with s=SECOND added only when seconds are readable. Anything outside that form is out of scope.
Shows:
h=2 m=2
